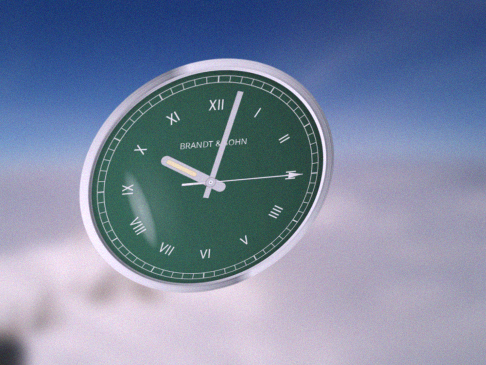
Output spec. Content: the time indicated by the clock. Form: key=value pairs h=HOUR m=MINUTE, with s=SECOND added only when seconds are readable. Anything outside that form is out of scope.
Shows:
h=10 m=2 s=15
